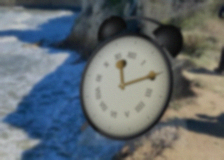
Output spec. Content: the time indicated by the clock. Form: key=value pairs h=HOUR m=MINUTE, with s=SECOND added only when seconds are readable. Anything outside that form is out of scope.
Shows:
h=11 m=10
